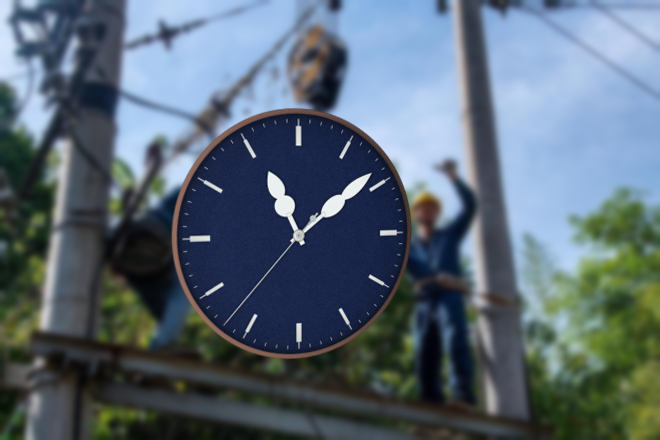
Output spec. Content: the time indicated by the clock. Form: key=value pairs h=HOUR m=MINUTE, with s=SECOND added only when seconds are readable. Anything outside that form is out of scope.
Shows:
h=11 m=8 s=37
